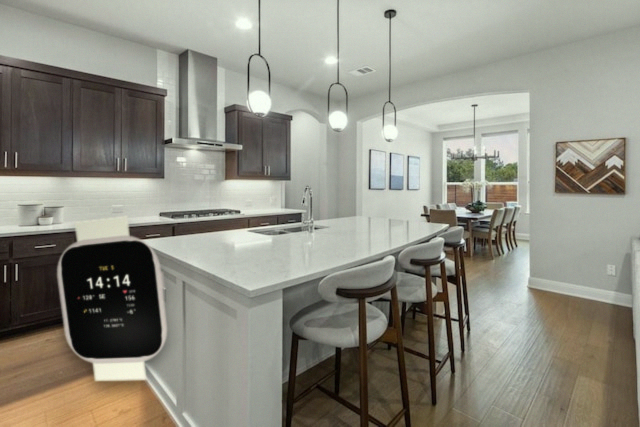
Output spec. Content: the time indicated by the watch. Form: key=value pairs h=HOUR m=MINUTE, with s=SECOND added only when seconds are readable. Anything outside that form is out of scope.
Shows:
h=14 m=14
